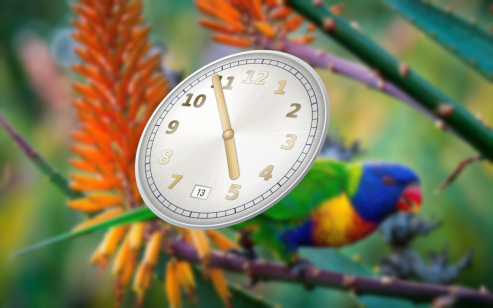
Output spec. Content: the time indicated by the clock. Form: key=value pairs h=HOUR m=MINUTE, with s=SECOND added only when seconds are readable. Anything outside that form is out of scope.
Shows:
h=4 m=54
